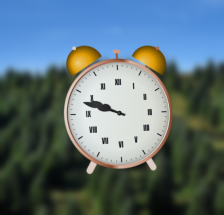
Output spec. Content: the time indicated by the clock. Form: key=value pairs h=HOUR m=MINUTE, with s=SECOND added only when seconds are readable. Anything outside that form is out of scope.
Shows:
h=9 m=48
